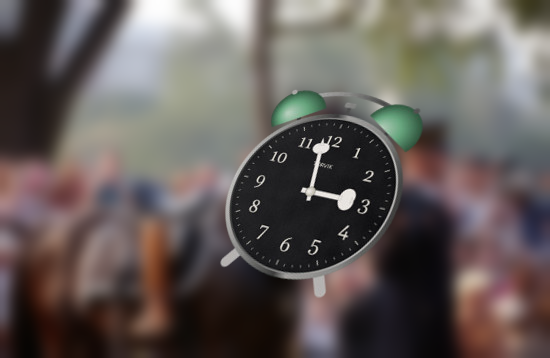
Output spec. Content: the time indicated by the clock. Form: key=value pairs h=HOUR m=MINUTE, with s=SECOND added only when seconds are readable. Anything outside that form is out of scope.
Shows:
h=2 m=58
